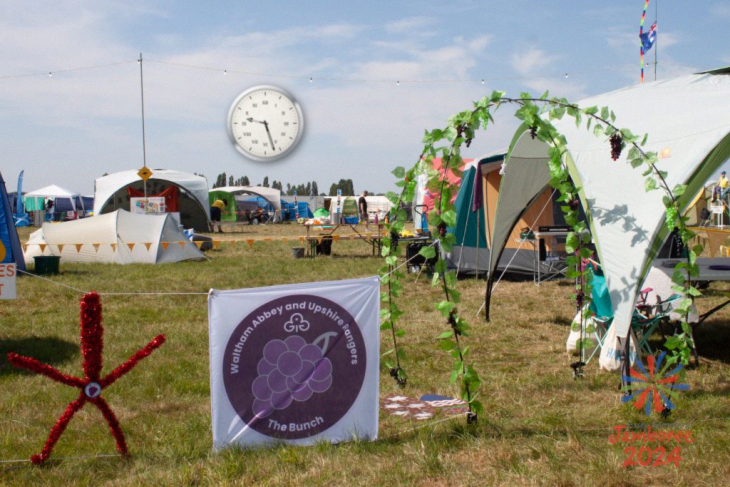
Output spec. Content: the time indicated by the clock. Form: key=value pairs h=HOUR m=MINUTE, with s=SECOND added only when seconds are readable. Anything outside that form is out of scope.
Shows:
h=9 m=27
